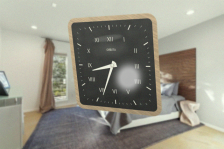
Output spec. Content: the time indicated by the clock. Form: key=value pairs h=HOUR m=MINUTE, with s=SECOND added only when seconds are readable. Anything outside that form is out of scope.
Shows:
h=8 m=34
